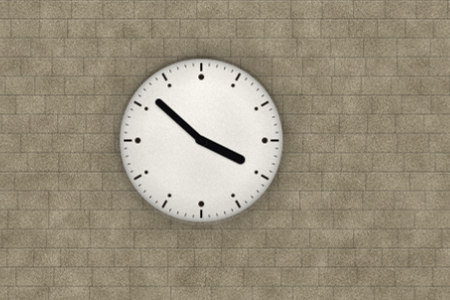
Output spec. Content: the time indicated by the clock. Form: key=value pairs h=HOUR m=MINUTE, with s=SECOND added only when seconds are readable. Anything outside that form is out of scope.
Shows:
h=3 m=52
